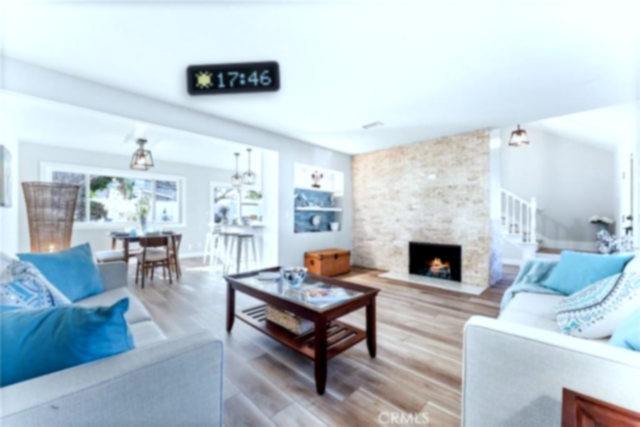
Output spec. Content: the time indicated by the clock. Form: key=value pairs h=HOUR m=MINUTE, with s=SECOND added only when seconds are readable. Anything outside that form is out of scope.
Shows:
h=17 m=46
